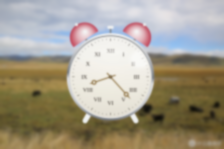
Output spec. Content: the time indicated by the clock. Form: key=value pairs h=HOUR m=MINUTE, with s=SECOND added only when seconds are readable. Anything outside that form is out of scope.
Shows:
h=8 m=23
